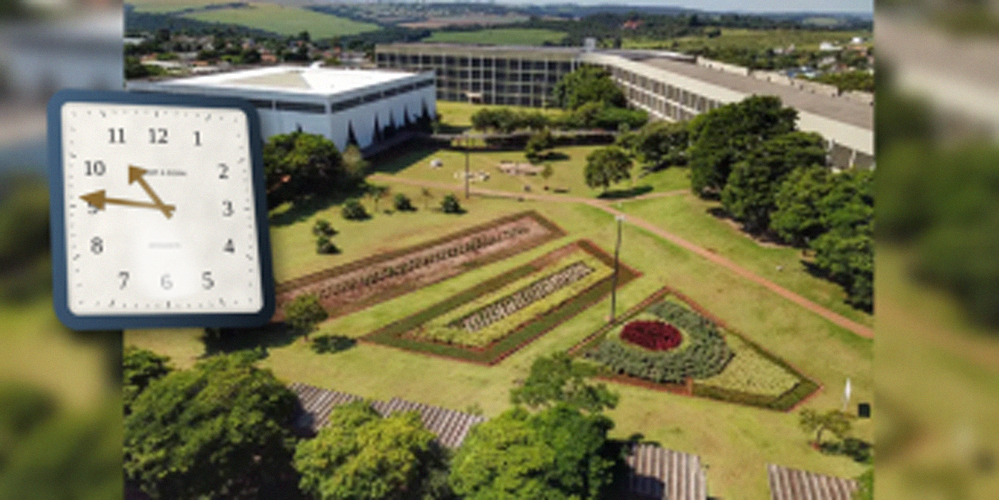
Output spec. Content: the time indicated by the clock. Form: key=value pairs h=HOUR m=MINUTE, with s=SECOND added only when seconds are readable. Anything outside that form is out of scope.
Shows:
h=10 m=46
